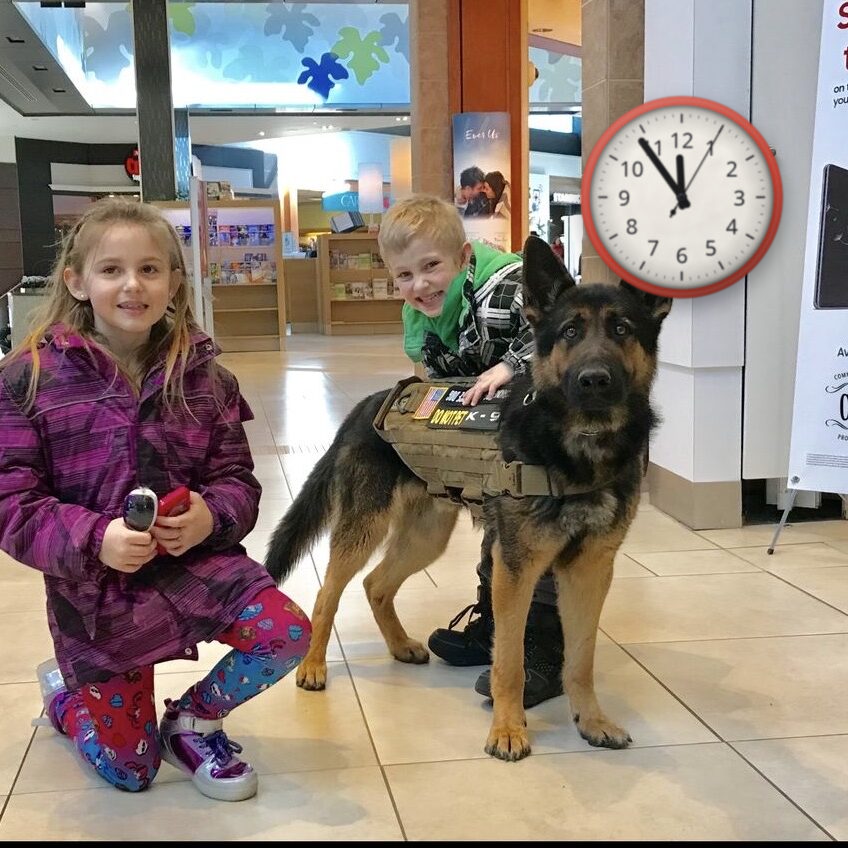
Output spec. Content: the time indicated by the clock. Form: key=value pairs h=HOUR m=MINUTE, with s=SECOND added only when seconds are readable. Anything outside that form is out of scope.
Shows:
h=11 m=54 s=5
